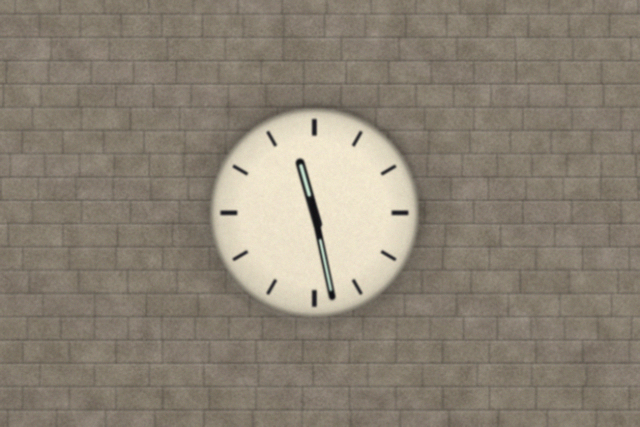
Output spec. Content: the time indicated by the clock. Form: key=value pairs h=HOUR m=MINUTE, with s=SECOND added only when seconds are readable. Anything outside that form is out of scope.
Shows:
h=11 m=28
